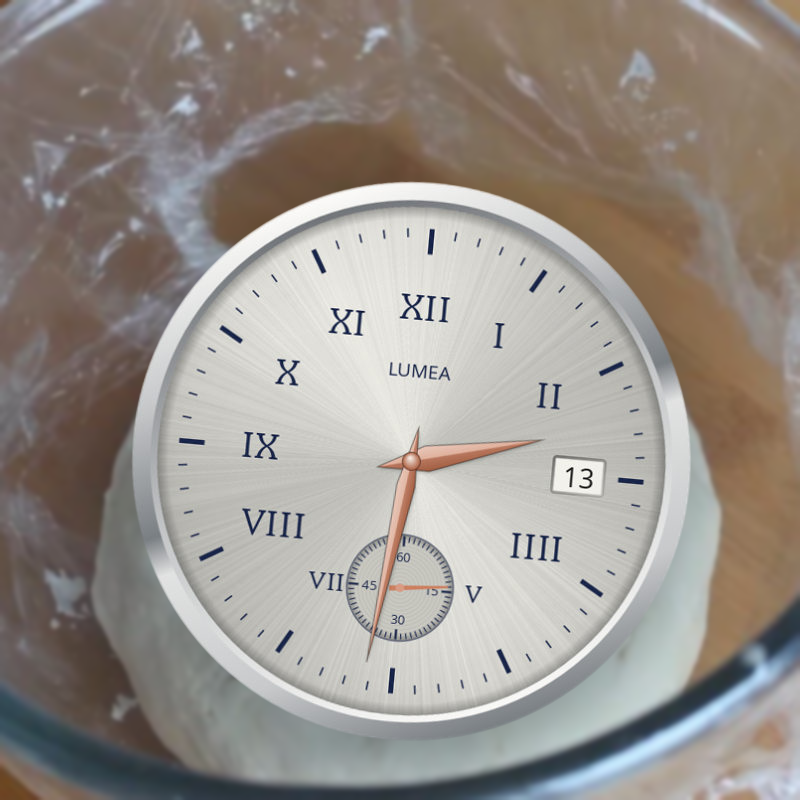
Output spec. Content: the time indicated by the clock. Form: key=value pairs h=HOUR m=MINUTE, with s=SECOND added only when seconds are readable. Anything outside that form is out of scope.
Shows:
h=2 m=31 s=14
